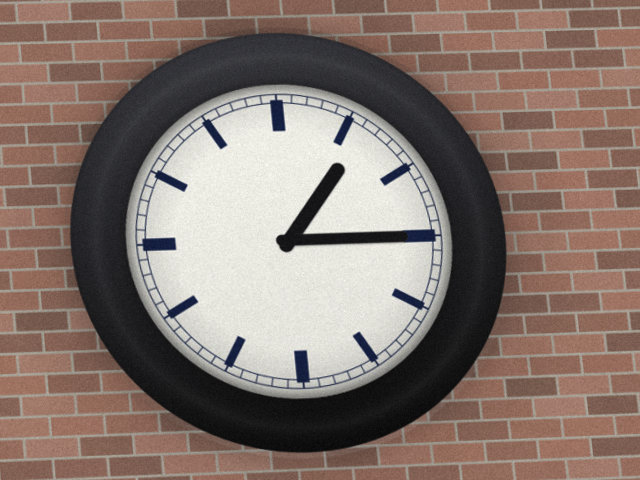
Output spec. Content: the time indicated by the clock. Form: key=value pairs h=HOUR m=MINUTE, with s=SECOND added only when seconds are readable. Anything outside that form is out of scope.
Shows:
h=1 m=15
